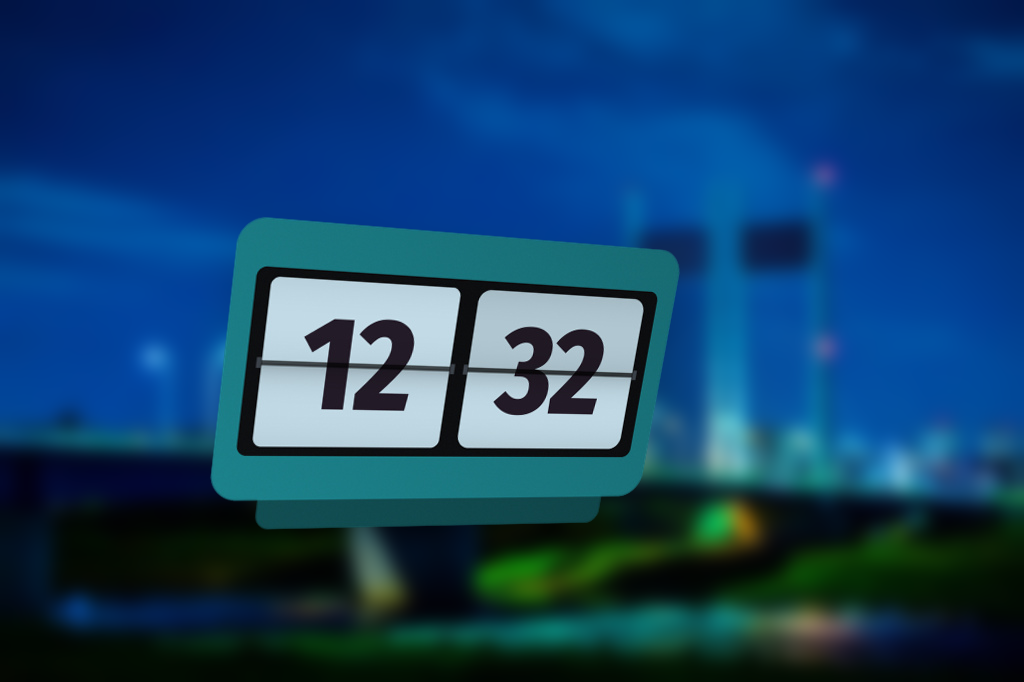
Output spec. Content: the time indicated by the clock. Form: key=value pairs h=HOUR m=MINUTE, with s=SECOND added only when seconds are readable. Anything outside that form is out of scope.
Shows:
h=12 m=32
